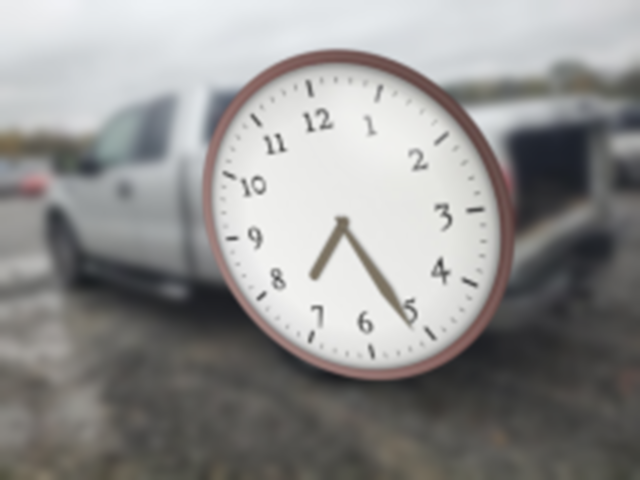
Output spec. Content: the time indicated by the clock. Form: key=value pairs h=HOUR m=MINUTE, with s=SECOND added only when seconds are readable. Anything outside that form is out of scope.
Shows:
h=7 m=26
